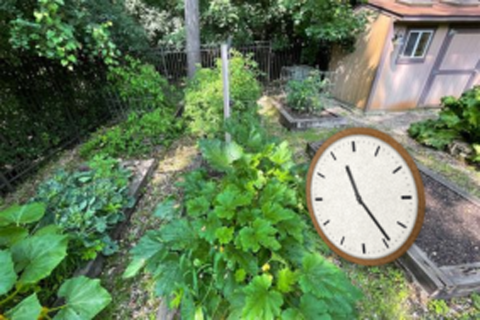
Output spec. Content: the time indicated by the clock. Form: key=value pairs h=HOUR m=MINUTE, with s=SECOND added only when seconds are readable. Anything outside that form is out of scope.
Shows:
h=11 m=24
